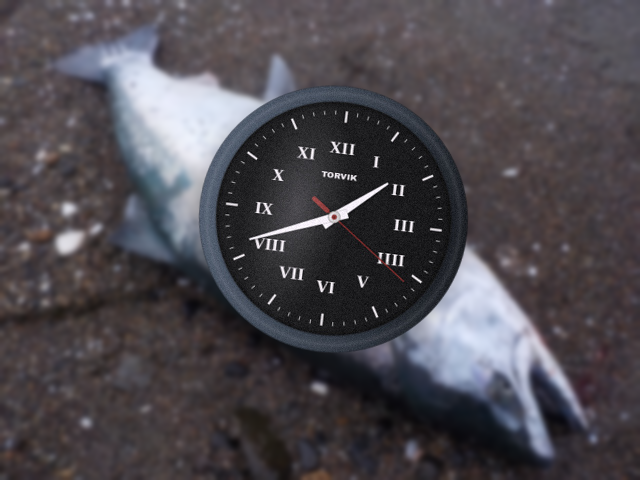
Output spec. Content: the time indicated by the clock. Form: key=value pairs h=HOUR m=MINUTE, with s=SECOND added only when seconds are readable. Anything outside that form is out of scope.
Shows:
h=1 m=41 s=21
